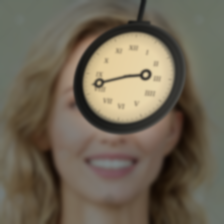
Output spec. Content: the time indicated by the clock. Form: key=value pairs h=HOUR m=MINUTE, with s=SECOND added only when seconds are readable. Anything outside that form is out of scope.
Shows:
h=2 m=42
